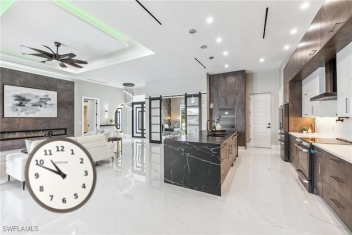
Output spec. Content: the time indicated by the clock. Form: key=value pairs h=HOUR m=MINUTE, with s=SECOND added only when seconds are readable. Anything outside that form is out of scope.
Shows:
h=10 m=49
